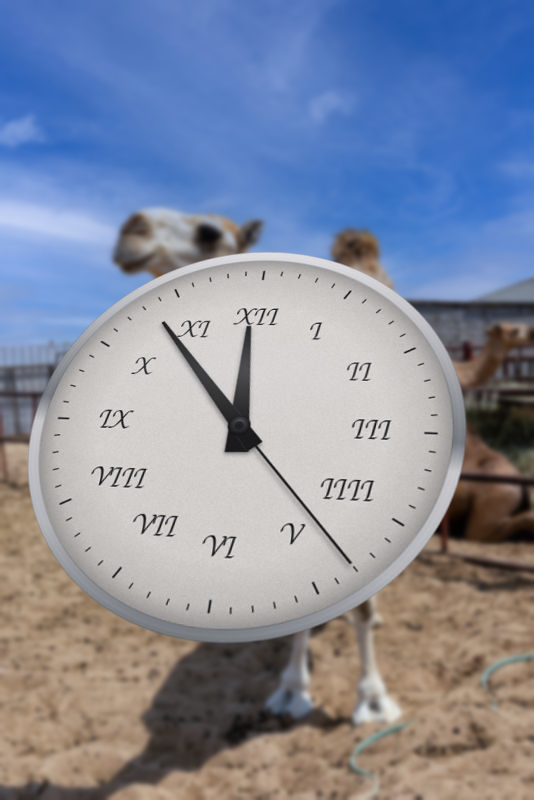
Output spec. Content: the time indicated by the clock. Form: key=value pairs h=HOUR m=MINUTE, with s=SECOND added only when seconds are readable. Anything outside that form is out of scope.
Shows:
h=11 m=53 s=23
